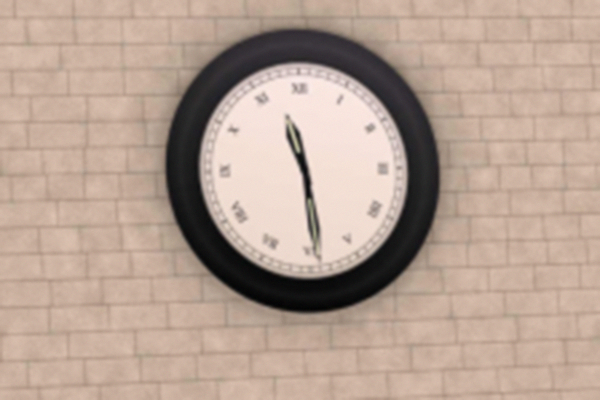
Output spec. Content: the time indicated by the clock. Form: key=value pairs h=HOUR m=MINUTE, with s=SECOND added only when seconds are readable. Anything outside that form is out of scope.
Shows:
h=11 m=29
